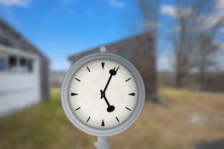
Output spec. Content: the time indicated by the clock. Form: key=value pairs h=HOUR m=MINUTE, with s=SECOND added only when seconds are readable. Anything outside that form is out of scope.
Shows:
h=5 m=4
